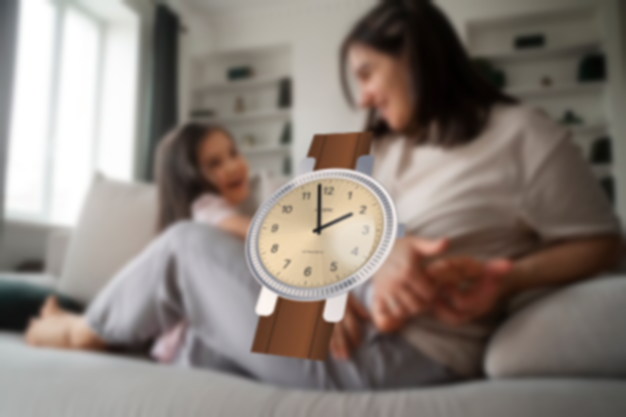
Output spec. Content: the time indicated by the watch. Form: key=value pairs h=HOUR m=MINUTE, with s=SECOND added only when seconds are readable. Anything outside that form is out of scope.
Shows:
h=1 m=58
